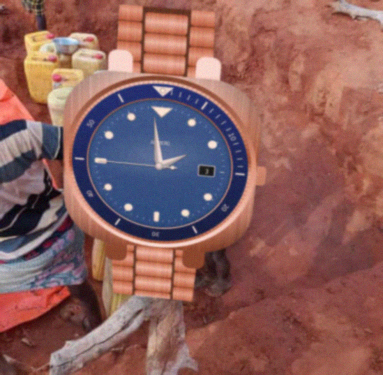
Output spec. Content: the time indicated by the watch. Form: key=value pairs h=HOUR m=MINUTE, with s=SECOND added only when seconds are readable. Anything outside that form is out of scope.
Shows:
h=1 m=58 s=45
